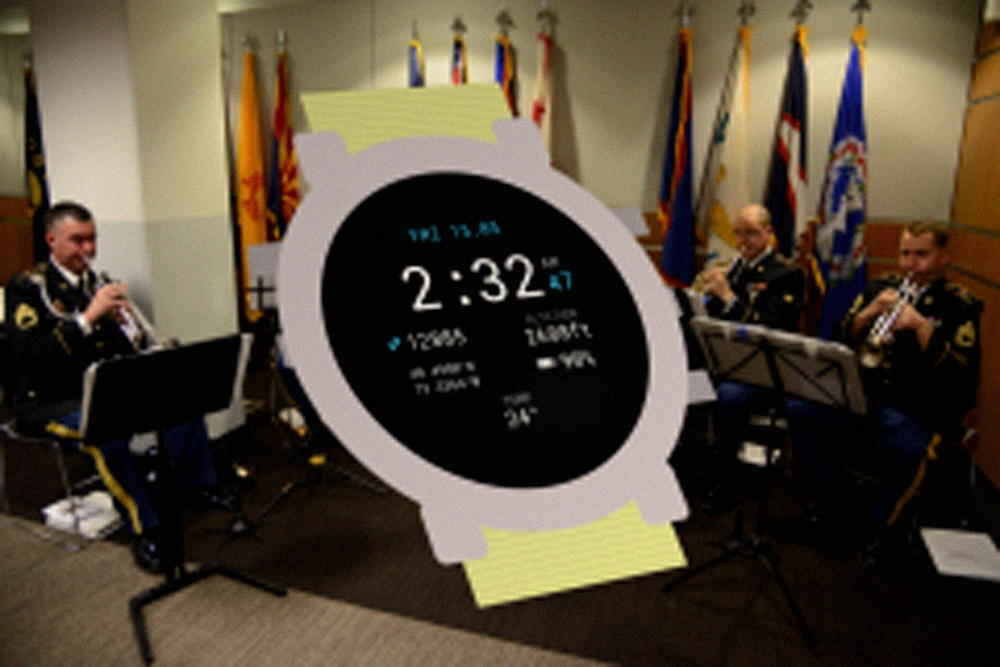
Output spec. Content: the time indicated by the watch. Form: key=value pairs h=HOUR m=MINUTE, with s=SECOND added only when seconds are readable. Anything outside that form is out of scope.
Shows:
h=2 m=32
